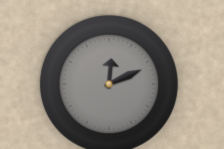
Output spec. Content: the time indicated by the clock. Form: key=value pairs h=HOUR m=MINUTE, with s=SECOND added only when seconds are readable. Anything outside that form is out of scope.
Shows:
h=12 m=11
